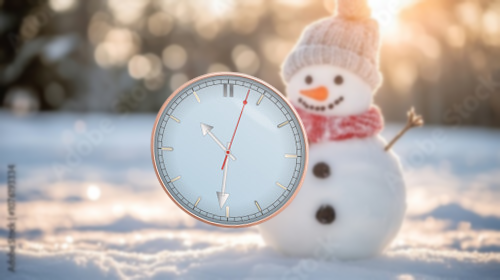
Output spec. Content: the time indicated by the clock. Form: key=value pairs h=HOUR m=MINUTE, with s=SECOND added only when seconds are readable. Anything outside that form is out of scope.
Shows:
h=10 m=31 s=3
